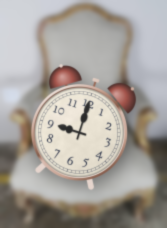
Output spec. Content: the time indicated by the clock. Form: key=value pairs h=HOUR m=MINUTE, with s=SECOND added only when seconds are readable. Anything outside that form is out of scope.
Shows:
h=9 m=0
